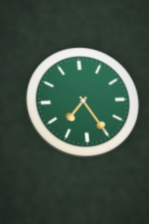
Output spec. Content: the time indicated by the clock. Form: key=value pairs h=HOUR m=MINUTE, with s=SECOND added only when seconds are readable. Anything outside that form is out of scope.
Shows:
h=7 m=25
